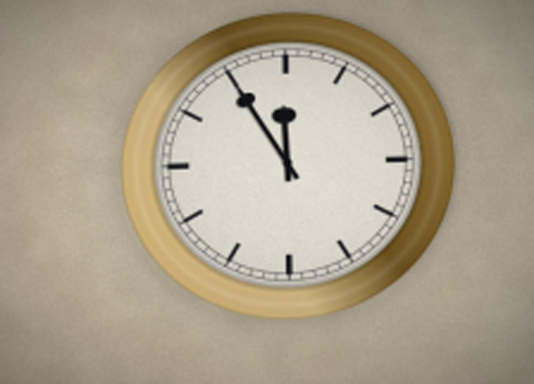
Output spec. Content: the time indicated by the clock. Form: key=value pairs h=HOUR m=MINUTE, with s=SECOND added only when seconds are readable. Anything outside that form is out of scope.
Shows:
h=11 m=55
